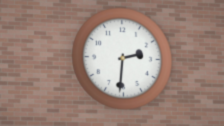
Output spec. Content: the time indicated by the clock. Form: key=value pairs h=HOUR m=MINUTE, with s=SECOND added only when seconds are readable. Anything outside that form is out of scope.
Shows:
h=2 m=31
